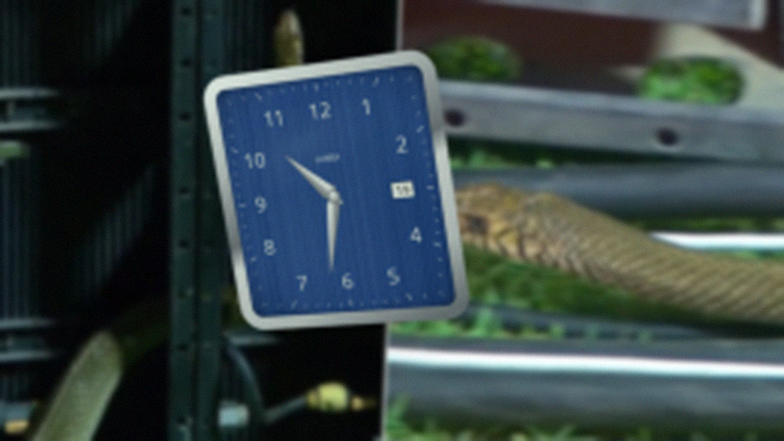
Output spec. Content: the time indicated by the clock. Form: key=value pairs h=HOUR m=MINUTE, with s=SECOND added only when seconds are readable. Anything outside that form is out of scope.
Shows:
h=10 m=32
